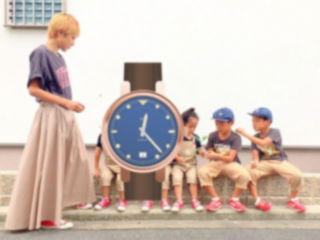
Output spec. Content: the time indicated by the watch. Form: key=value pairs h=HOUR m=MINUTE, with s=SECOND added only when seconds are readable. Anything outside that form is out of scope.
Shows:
h=12 m=23
